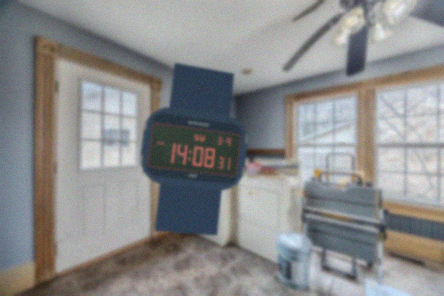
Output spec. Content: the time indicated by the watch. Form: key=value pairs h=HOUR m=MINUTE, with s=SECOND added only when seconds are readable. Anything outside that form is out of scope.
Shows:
h=14 m=8 s=31
